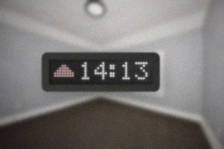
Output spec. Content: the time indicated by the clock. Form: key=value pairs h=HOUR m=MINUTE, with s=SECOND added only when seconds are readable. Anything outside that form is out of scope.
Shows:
h=14 m=13
